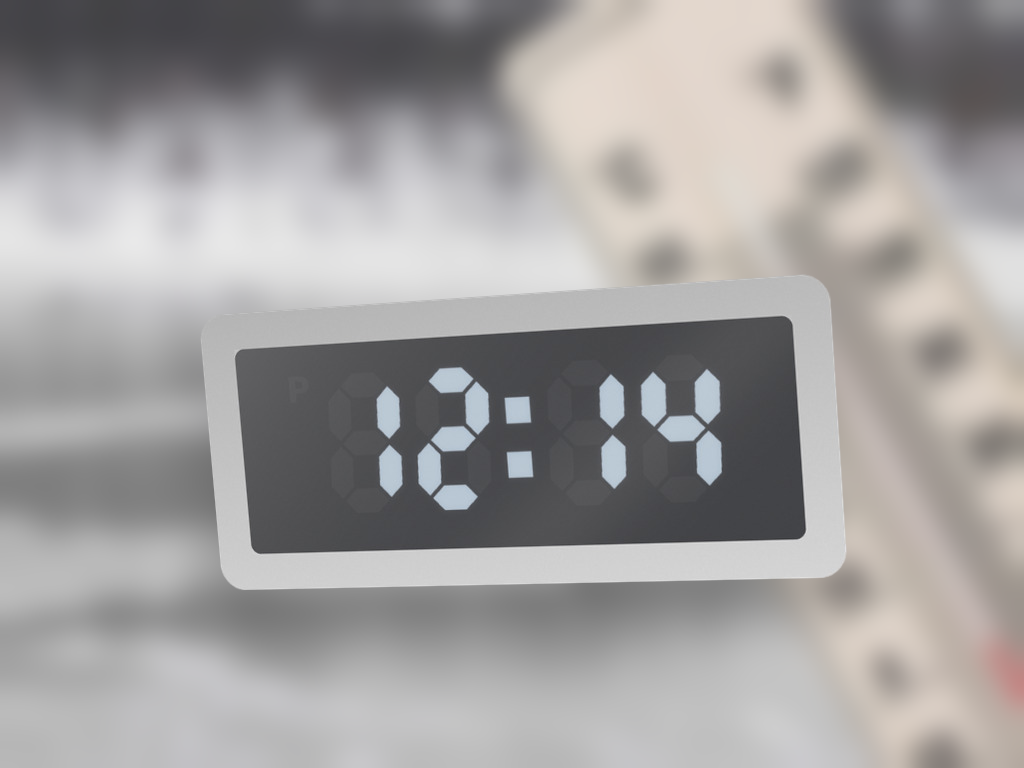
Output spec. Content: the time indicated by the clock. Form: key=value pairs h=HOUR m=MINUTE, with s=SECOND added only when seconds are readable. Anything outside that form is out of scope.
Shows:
h=12 m=14
